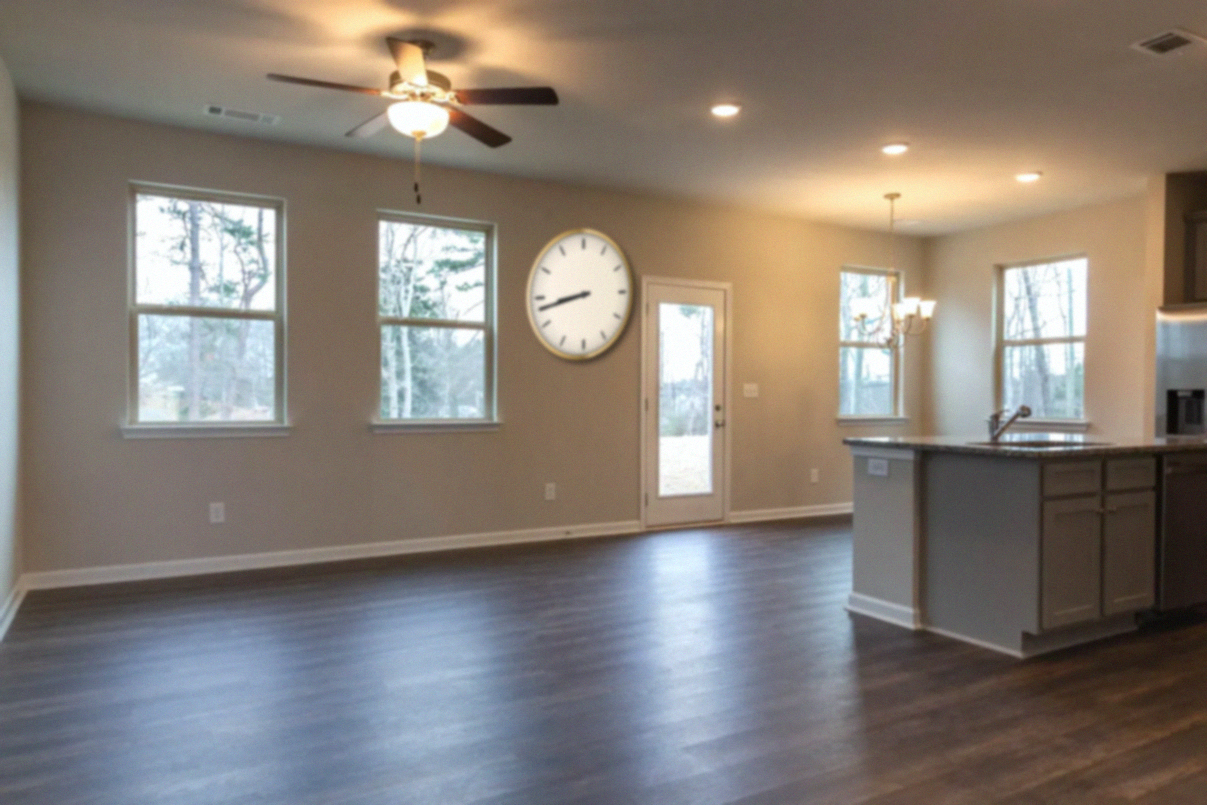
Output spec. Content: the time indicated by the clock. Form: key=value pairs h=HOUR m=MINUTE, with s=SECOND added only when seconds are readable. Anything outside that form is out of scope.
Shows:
h=8 m=43
